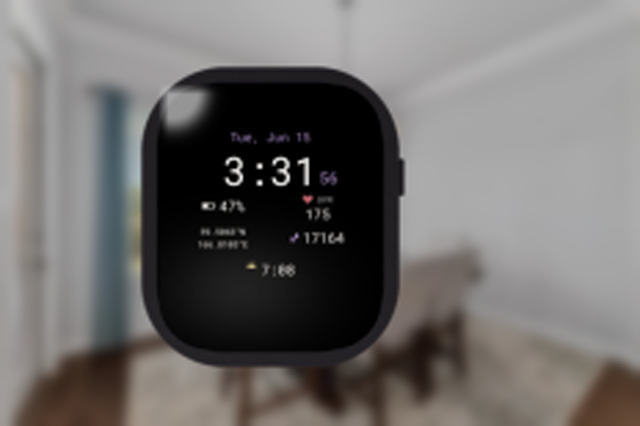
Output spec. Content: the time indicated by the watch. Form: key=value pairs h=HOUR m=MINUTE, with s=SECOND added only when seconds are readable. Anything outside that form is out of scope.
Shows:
h=3 m=31
